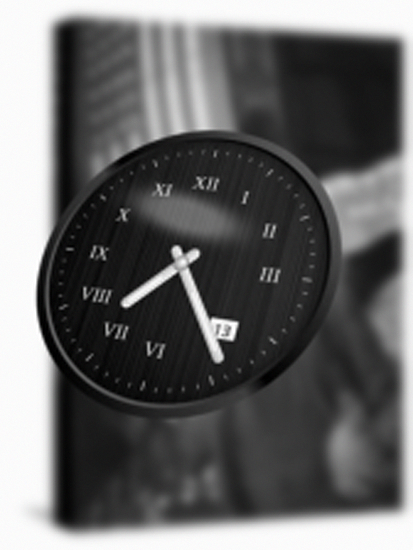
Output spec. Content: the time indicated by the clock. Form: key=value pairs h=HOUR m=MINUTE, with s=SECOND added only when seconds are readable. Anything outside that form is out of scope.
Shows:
h=7 m=24
